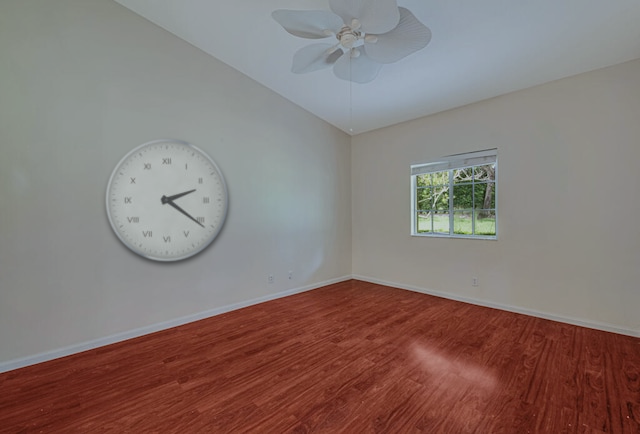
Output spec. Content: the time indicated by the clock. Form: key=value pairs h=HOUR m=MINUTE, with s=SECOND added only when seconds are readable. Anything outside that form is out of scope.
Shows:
h=2 m=21
